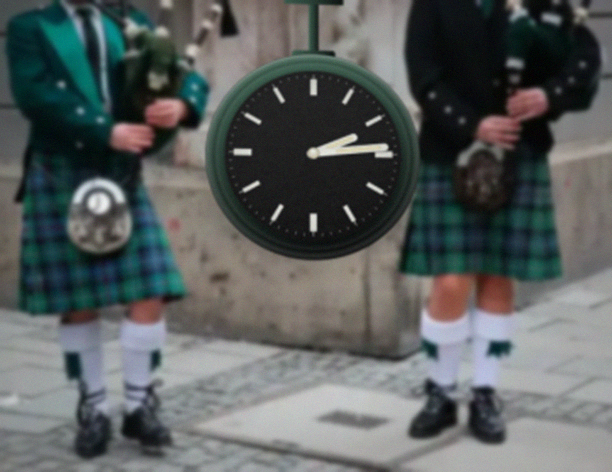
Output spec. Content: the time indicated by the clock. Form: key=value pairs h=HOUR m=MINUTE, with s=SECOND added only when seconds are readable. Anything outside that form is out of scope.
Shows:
h=2 m=14
